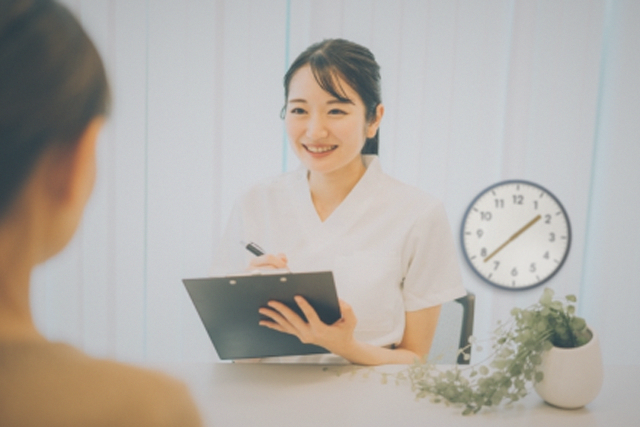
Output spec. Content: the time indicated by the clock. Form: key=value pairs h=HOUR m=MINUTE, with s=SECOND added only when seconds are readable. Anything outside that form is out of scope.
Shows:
h=1 m=38
